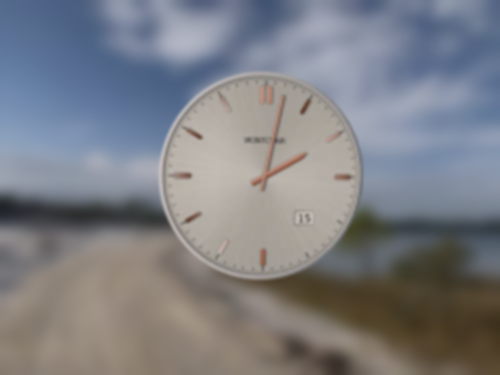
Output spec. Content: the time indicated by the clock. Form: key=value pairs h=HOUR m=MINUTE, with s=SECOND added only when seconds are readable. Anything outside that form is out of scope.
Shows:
h=2 m=2
